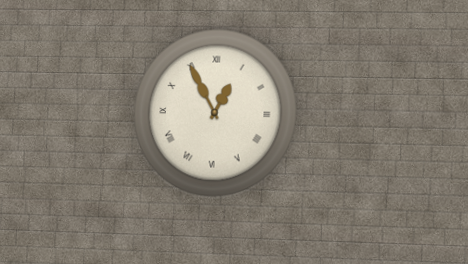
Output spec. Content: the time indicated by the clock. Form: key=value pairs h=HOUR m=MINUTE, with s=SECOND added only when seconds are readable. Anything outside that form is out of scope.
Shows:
h=12 m=55
